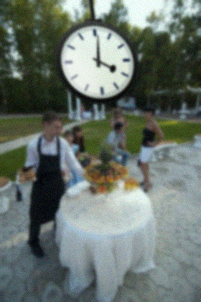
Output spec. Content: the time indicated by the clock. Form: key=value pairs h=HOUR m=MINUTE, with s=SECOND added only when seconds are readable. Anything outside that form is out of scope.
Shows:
h=4 m=1
